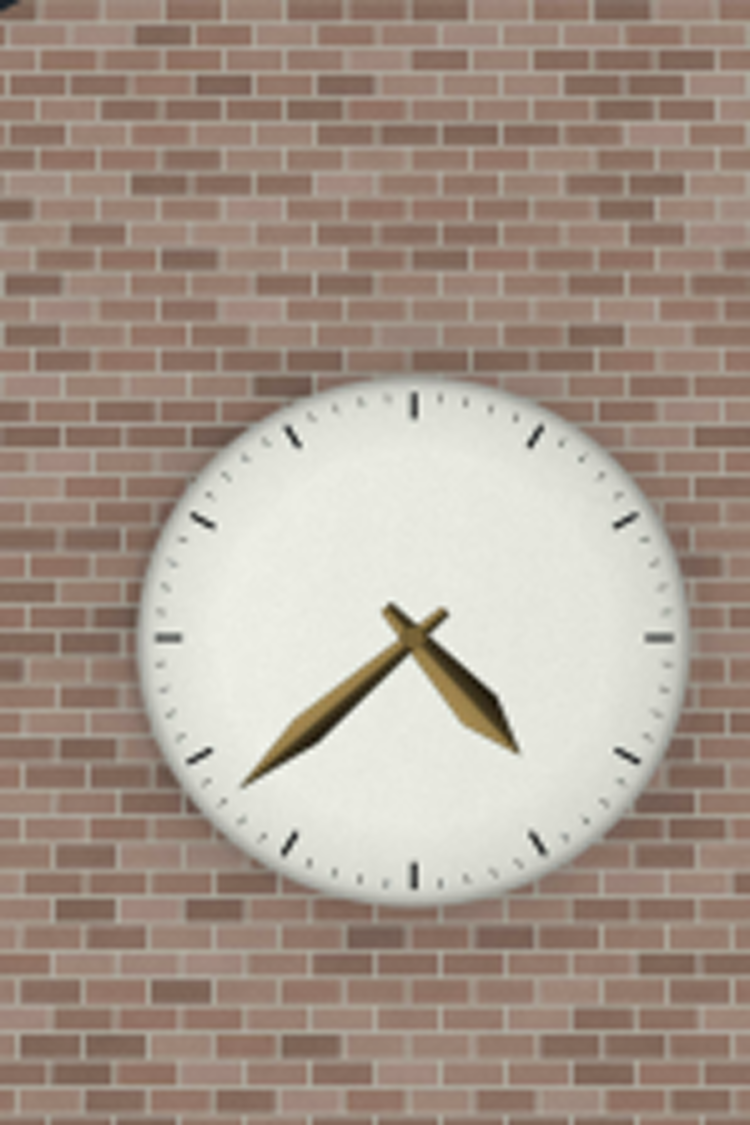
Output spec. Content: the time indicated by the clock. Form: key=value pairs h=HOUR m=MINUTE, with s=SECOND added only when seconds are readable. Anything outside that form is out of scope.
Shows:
h=4 m=38
